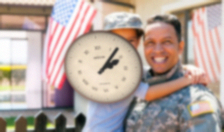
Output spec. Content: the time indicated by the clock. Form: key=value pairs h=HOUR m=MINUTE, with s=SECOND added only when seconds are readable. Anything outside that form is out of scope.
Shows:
h=2 m=7
